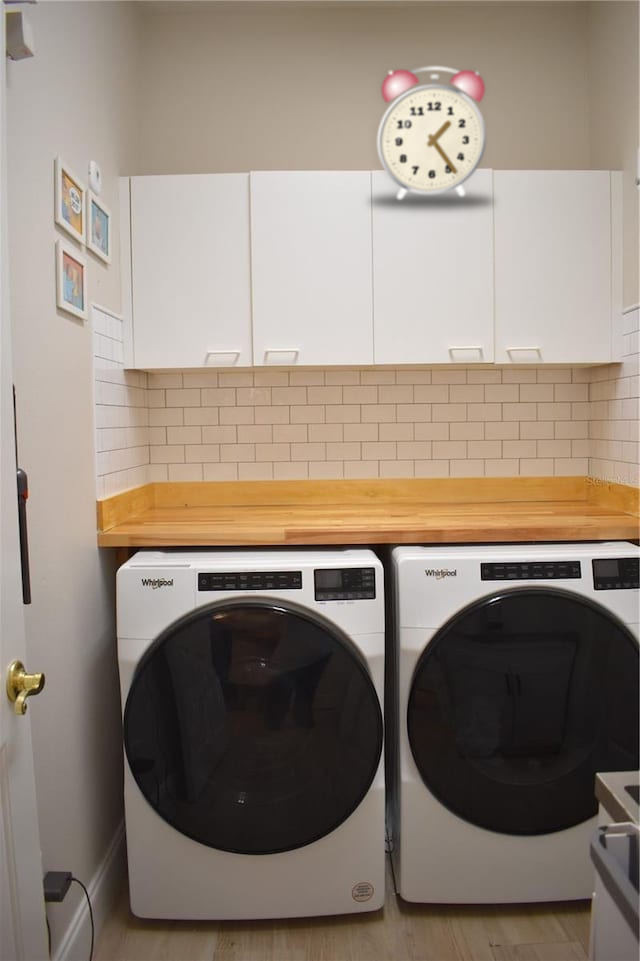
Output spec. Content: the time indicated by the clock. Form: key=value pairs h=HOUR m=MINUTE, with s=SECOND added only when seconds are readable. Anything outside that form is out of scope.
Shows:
h=1 m=24
